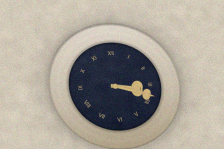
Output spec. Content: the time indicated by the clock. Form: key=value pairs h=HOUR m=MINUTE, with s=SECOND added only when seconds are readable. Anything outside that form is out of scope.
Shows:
h=3 m=18
